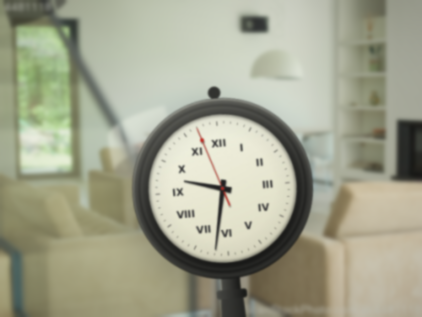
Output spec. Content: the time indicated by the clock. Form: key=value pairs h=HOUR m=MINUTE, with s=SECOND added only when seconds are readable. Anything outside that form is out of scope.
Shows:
h=9 m=31 s=57
